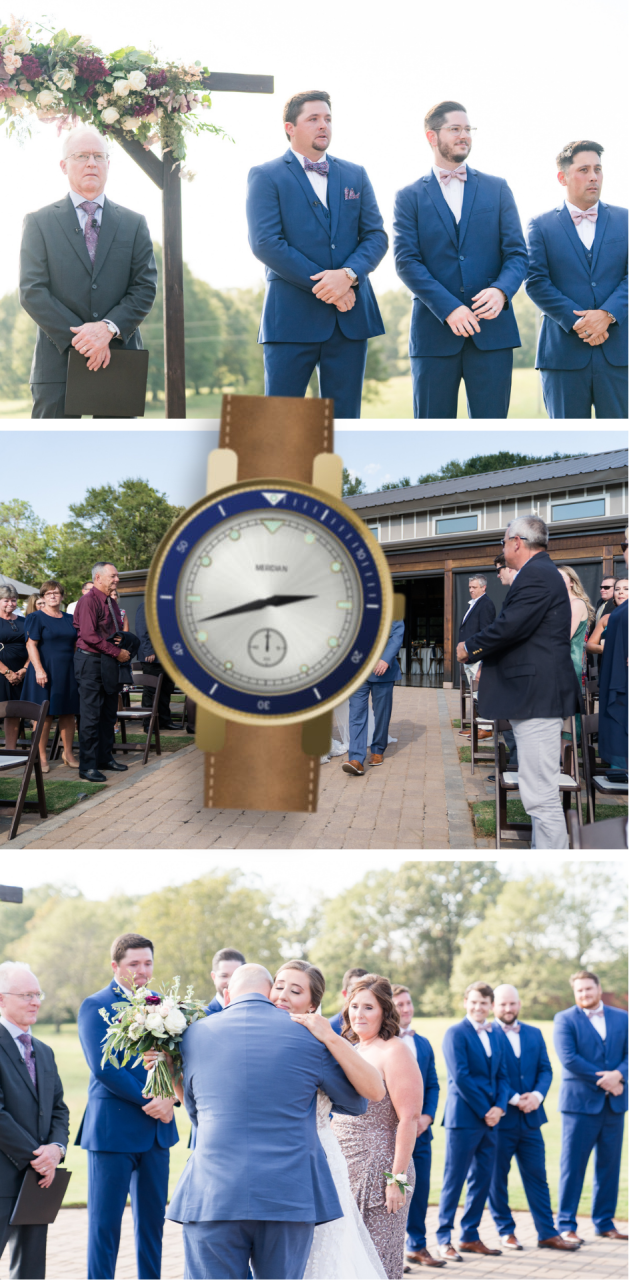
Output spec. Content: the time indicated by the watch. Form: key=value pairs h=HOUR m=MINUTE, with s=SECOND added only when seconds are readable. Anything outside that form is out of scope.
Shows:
h=2 m=42
